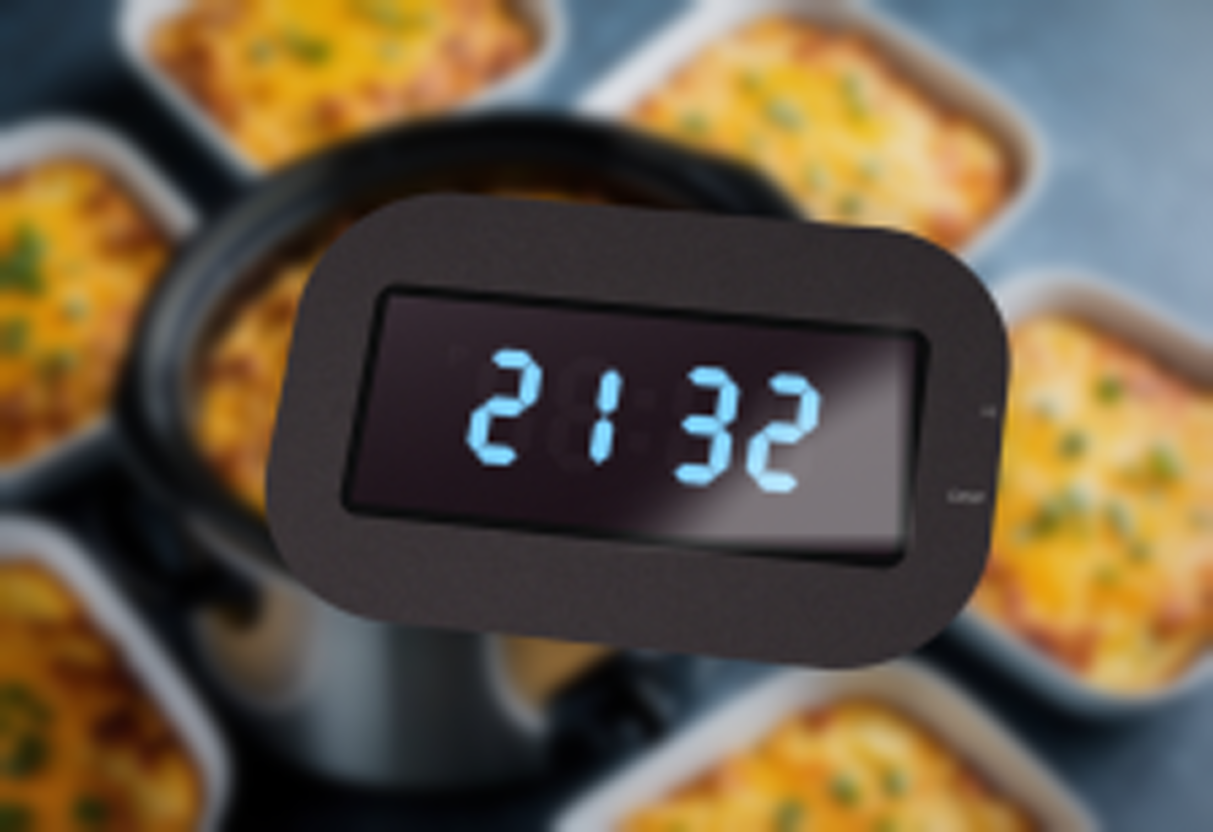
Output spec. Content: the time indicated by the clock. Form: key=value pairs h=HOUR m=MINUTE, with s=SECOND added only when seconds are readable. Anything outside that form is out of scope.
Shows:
h=21 m=32
